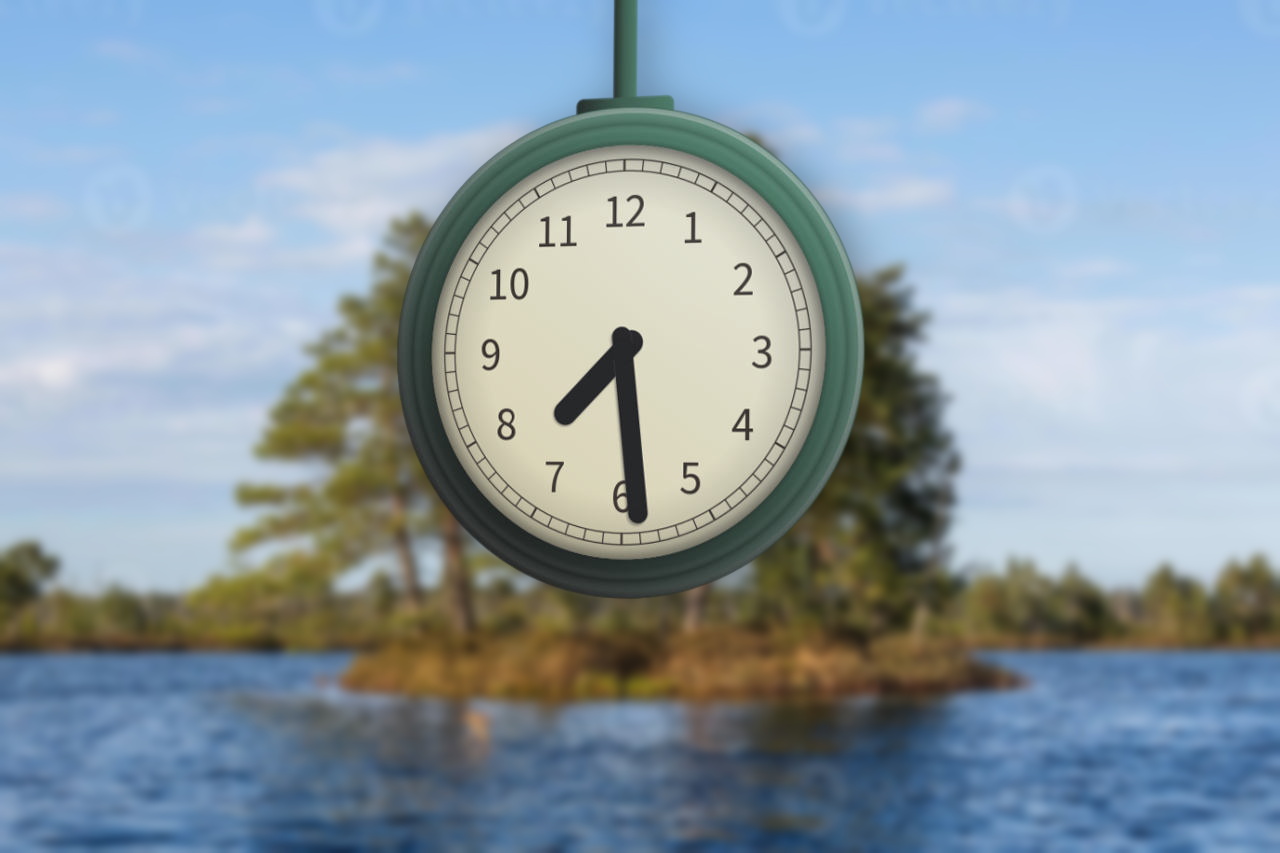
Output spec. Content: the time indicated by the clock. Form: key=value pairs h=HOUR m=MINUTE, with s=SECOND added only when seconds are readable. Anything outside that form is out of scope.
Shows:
h=7 m=29
